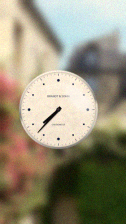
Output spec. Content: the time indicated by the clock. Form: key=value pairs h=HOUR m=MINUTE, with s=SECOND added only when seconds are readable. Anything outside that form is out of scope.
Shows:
h=7 m=37
